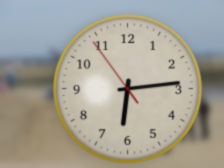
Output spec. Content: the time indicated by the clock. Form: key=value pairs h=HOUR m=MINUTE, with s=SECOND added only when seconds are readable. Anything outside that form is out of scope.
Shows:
h=6 m=13 s=54
